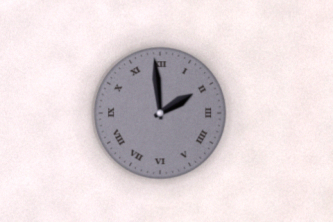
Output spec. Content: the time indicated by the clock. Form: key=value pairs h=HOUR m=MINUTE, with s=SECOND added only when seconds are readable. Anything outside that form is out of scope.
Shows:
h=1 m=59
